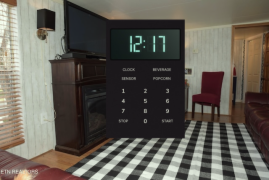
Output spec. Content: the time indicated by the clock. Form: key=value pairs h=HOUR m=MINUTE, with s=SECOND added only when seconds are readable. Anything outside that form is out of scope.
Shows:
h=12 m=17
